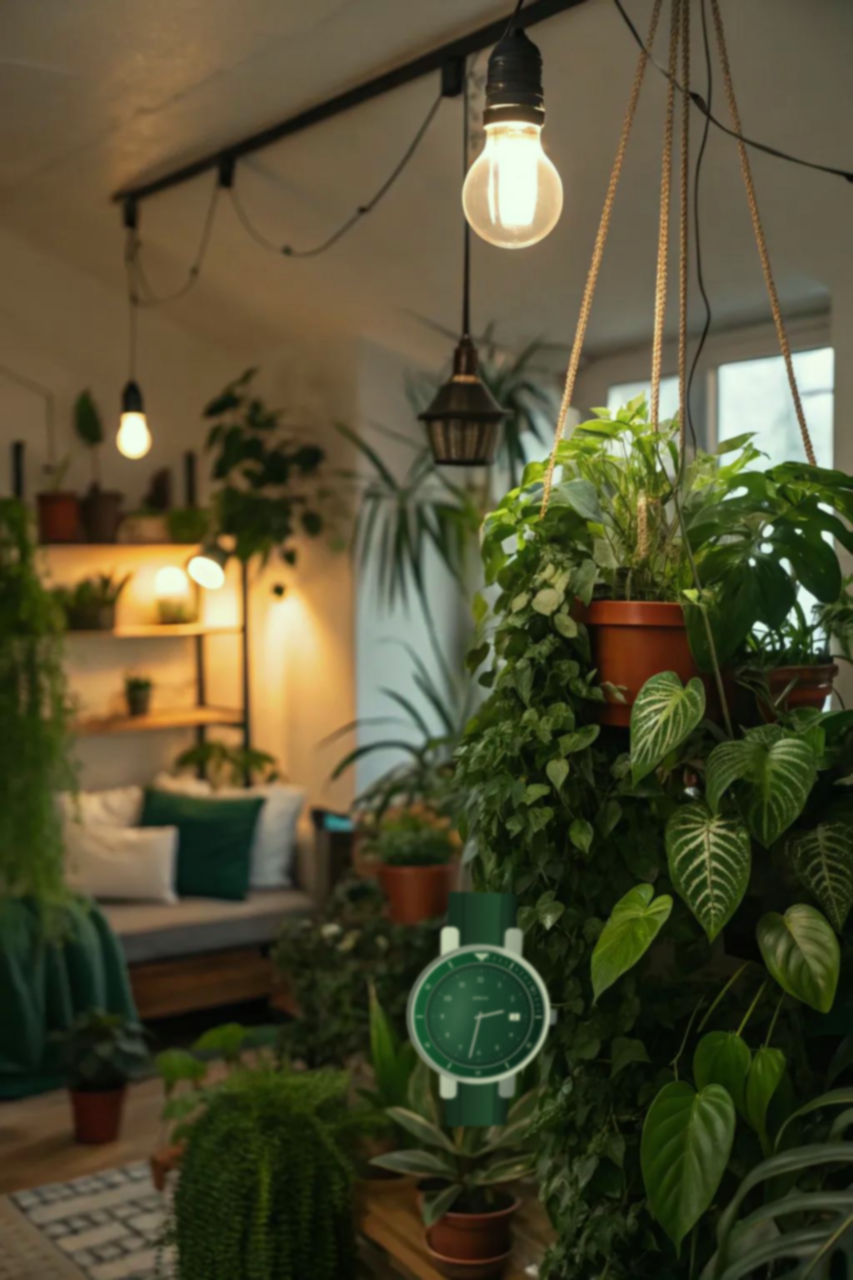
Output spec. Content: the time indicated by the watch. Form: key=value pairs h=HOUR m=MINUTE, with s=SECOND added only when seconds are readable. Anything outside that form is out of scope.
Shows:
h=2 m=32
